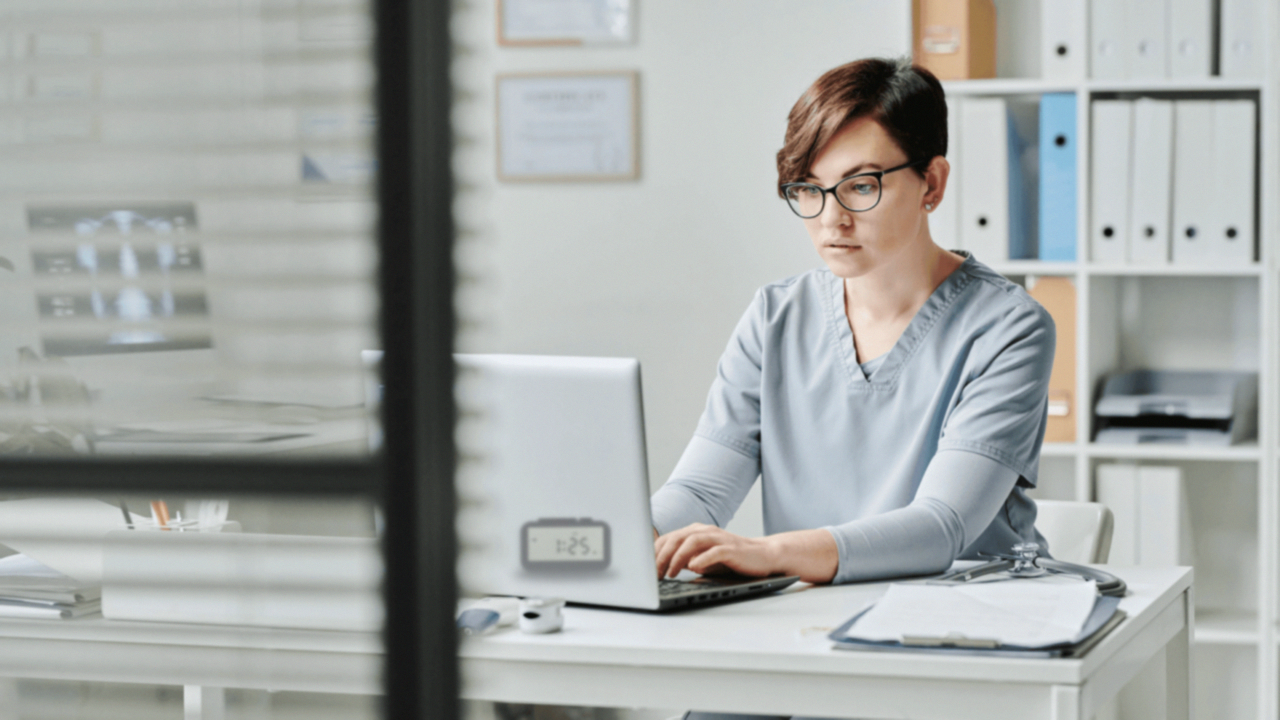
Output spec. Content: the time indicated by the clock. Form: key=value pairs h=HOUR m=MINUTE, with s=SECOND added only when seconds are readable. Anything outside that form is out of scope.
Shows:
h=1 m=25
